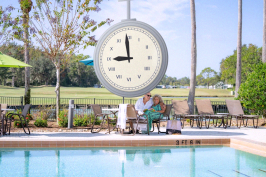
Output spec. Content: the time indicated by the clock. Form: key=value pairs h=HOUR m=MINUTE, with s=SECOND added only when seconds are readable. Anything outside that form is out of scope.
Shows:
h=8 m=59
